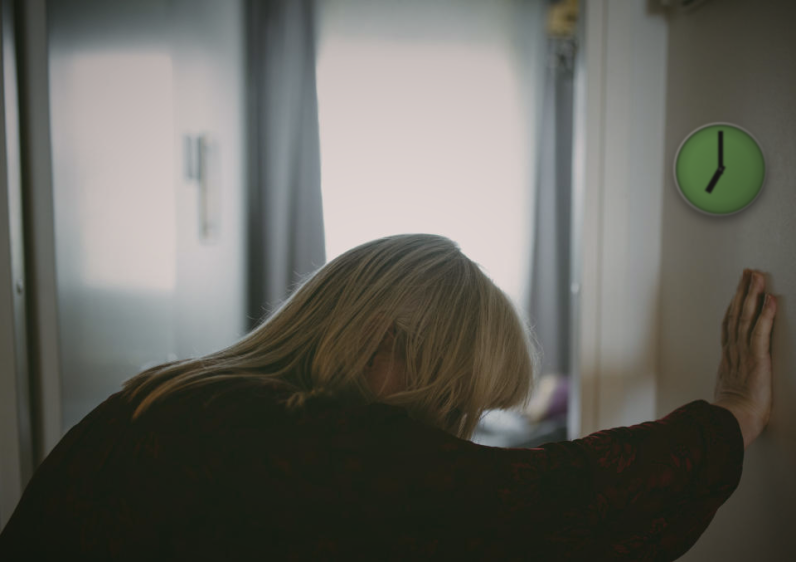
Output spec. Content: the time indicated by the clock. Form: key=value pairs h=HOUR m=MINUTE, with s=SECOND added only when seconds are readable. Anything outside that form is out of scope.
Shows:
h=7 m=0
